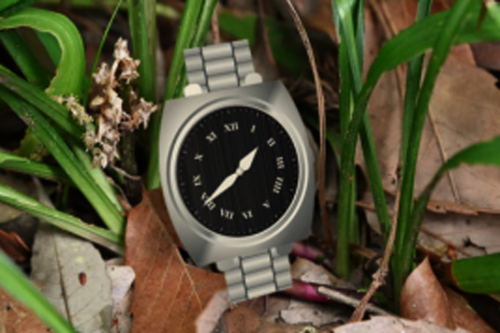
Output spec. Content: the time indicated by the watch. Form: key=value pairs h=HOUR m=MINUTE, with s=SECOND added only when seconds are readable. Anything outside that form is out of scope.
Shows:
h=1 m=40
